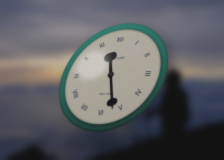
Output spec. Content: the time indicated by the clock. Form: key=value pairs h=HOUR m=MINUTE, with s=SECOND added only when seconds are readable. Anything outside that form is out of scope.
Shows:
h=11 m=27
